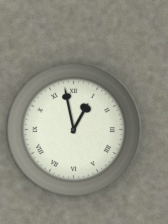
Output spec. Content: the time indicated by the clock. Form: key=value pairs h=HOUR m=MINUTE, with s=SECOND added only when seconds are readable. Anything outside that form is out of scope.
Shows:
h=12 m=58
